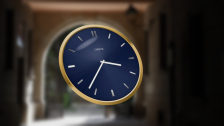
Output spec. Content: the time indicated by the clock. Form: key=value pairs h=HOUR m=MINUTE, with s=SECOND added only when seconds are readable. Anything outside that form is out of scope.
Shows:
h=3 m=37
